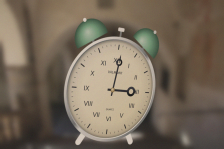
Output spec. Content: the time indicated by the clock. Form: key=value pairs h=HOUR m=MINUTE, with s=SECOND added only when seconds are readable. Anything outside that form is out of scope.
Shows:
h=3 m=1
